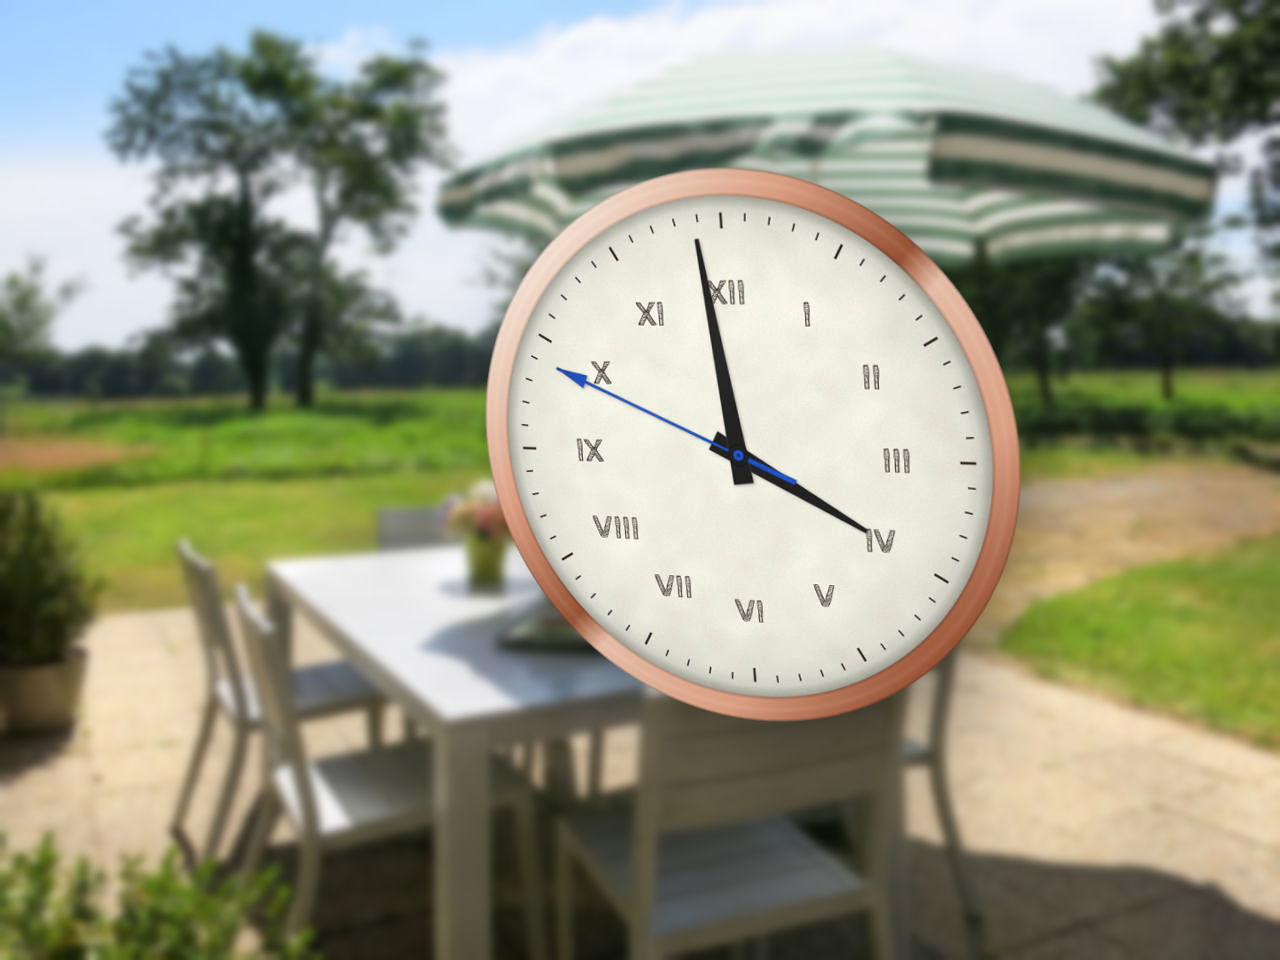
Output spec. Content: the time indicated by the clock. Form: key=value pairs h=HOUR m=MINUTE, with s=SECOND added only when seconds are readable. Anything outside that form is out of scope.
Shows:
h=3 m=58 s=49
